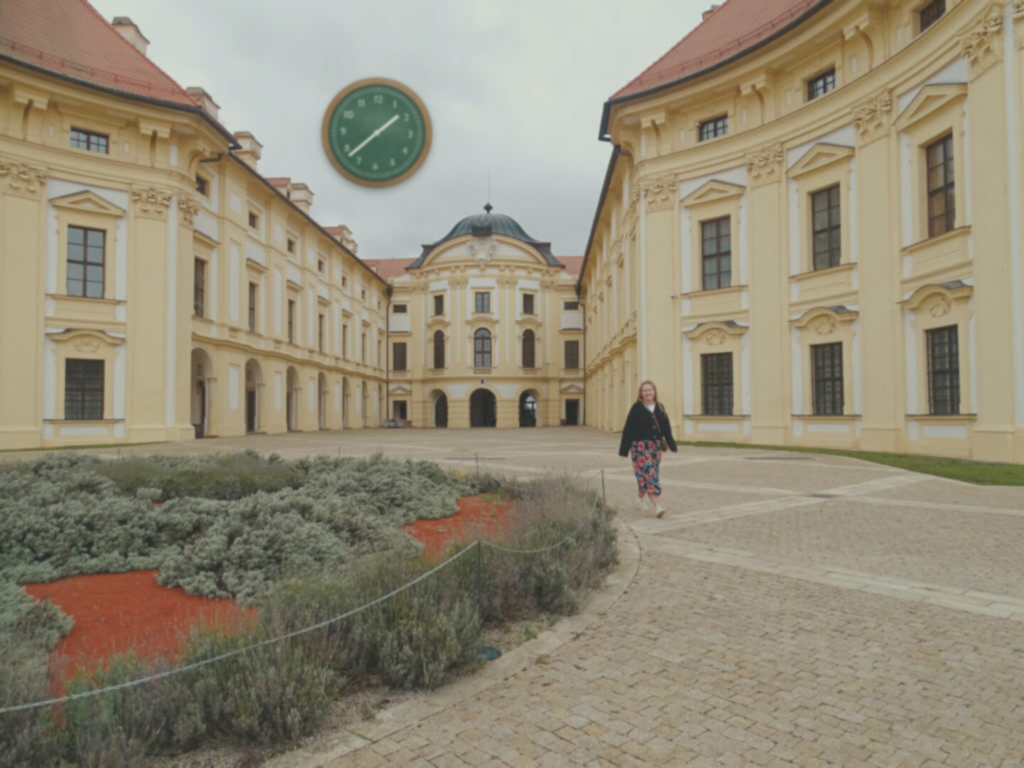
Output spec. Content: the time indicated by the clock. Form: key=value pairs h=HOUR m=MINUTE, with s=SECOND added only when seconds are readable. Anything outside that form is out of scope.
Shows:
h=1 m=38
